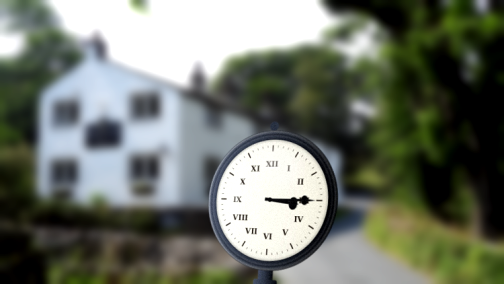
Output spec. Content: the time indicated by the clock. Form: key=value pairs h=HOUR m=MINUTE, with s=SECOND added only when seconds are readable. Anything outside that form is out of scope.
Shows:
h=3 m=15
